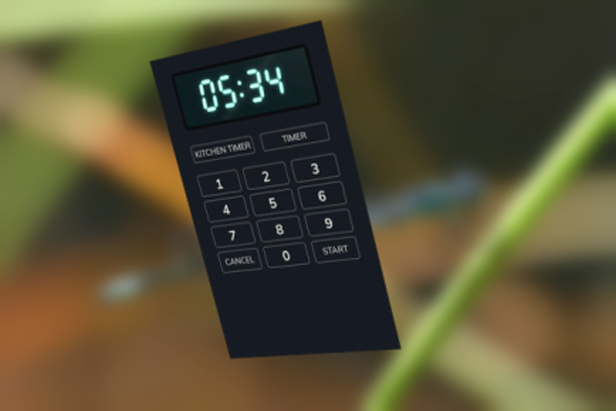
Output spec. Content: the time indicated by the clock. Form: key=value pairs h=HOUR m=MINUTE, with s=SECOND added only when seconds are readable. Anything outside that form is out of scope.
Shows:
h=5 m=34
